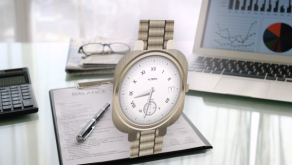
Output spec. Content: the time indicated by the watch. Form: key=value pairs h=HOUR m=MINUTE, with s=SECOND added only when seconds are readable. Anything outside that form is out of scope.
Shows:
h=8 m=32
